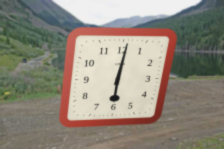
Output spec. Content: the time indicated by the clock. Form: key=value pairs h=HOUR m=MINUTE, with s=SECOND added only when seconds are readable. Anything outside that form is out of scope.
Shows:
h=6 m=1
